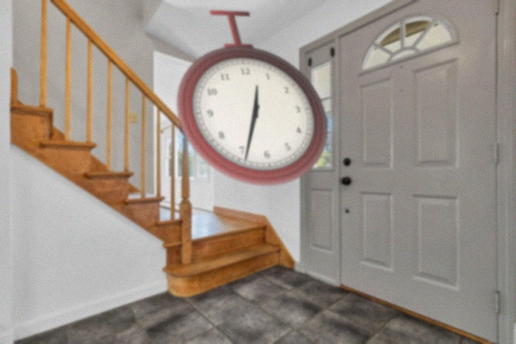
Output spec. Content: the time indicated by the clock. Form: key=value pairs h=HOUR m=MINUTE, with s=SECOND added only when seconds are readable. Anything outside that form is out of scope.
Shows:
h=12 m=34
